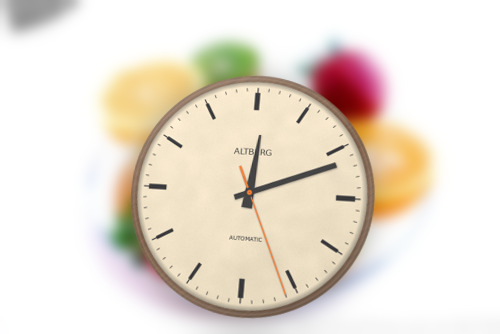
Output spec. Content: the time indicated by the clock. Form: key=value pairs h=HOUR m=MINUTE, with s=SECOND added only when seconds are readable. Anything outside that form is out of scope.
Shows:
h=12 m=11 s=26
